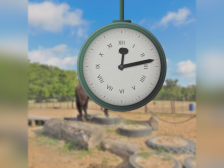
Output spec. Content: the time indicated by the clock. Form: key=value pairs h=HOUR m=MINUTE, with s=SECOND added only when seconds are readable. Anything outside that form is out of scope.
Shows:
h=12 m=13
